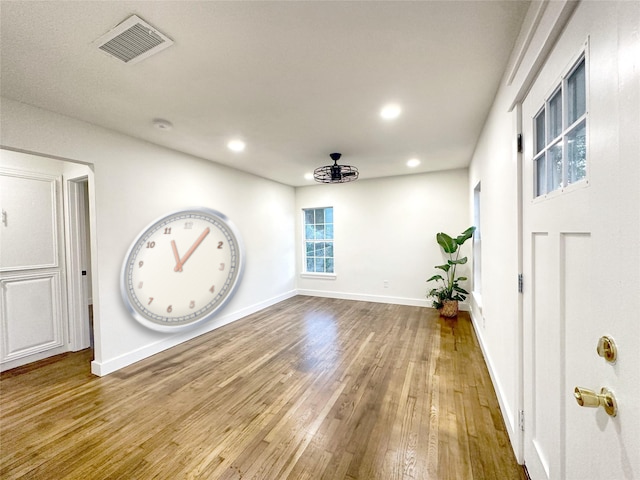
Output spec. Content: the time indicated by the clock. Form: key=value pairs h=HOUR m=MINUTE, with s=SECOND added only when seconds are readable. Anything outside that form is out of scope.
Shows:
h=11 m=5
